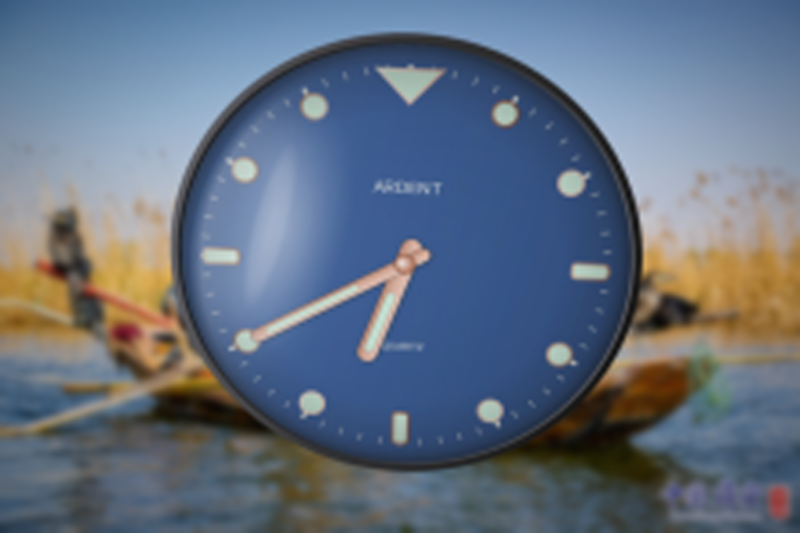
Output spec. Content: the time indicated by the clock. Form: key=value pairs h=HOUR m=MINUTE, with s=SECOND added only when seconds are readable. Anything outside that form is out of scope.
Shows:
h=6 m=40
